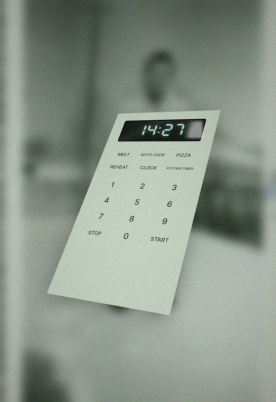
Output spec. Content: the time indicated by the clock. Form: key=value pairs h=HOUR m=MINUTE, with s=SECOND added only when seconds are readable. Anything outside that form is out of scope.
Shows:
h=14 m=27
